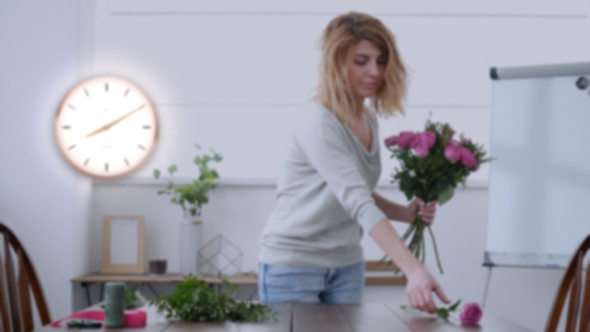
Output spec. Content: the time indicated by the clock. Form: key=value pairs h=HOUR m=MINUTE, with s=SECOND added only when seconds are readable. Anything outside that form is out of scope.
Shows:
h=8 m=10
